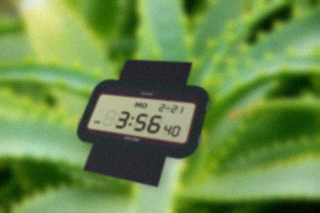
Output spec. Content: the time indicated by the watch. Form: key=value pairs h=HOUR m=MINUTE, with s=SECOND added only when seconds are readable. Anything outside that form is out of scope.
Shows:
h=3 m=56
